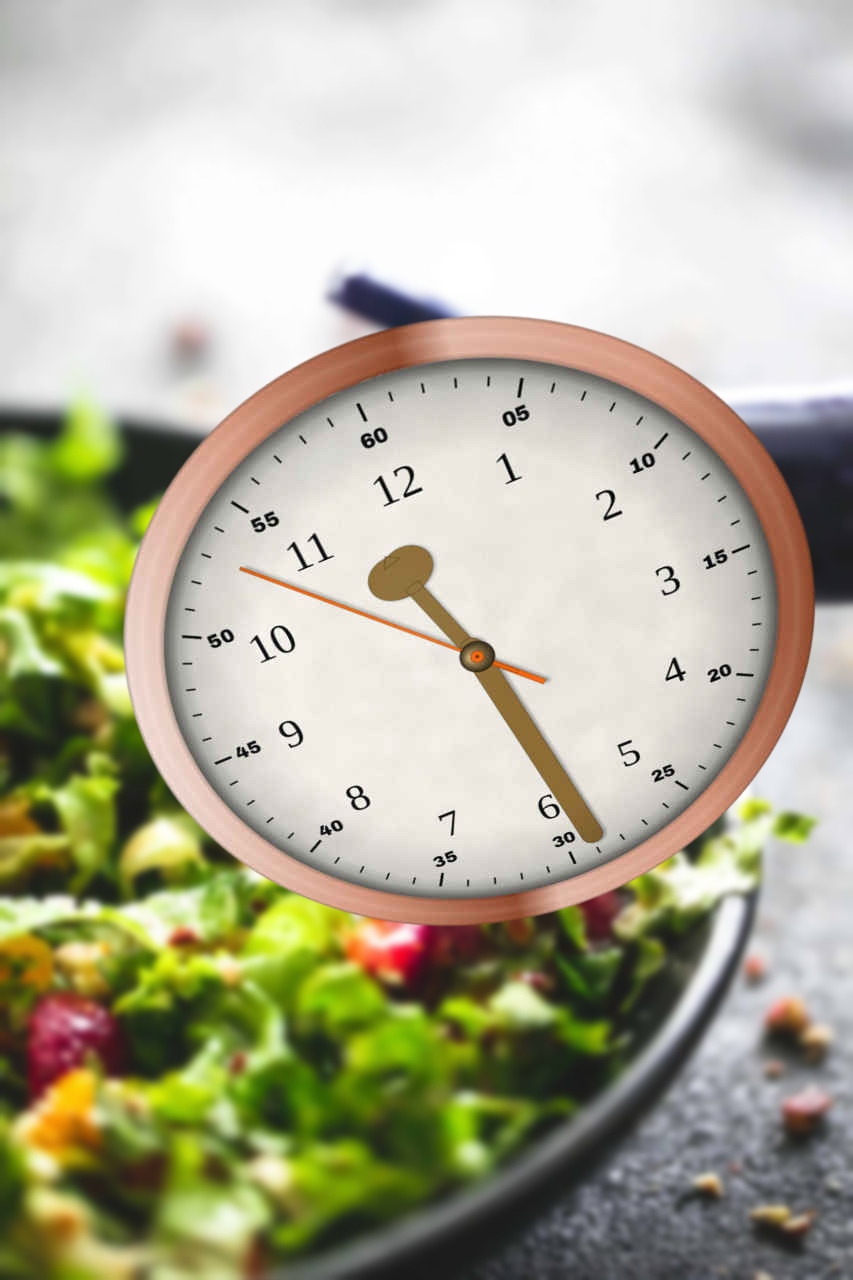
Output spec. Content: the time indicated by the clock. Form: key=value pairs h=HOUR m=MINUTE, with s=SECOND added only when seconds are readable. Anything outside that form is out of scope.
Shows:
h=11 m=28 s=53
